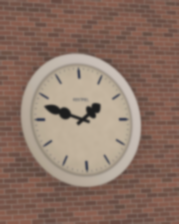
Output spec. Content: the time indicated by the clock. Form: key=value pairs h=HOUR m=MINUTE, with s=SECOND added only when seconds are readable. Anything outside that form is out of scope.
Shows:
h=1 m=48
